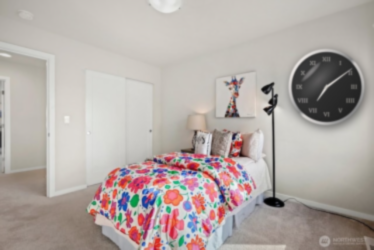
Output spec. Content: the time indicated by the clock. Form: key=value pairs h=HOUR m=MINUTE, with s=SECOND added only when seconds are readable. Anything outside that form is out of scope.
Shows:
h=7 m=9
